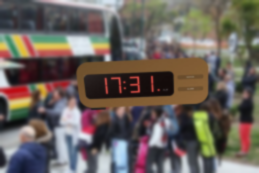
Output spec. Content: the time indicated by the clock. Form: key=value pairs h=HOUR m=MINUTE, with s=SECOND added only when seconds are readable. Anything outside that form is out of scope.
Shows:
h=17 m=31
